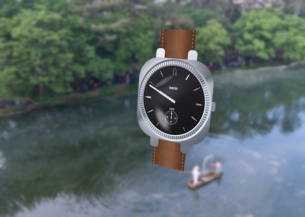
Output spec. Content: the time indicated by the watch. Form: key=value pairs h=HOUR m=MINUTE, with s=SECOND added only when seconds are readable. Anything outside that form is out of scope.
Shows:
h=9 m=49
